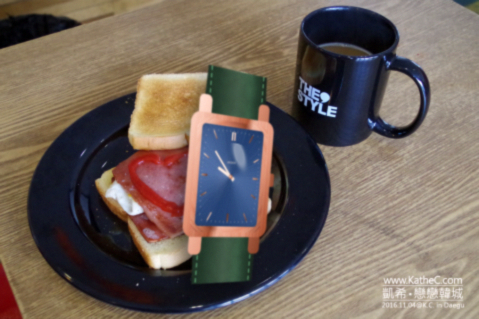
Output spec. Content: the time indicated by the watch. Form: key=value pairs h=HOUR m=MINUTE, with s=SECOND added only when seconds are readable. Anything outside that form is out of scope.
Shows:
h=9 m=53
